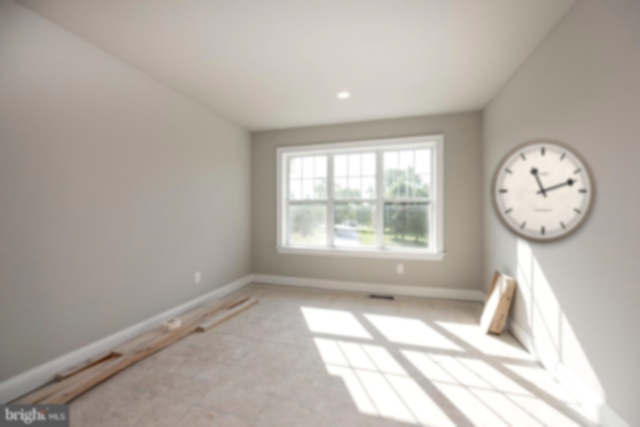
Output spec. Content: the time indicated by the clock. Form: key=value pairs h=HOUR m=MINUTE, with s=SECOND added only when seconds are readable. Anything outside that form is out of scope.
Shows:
h=11 m=12
